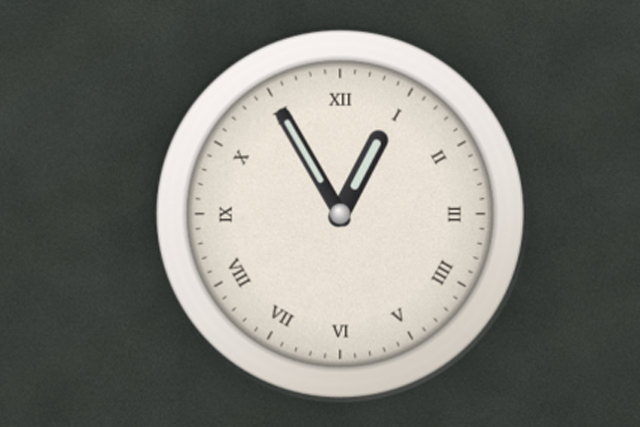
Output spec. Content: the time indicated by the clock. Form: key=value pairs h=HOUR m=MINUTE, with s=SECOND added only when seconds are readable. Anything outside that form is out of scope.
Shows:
h=12 m=55
